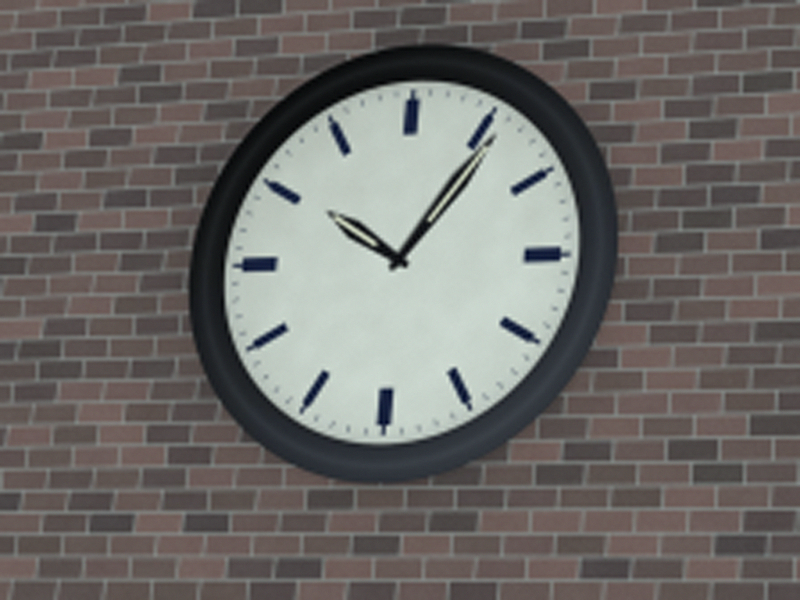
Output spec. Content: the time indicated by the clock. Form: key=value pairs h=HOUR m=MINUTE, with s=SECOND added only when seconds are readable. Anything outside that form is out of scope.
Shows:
h=10 m=6
